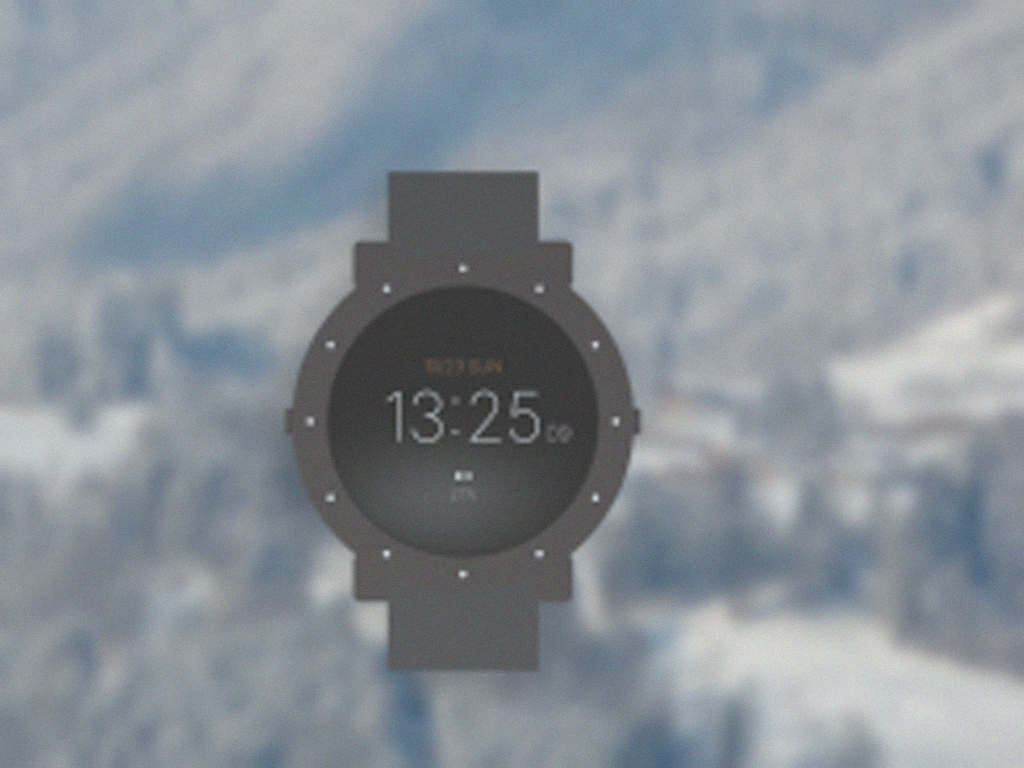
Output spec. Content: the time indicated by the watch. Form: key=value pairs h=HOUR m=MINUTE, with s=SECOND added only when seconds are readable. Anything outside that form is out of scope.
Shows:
h=13 m=25
